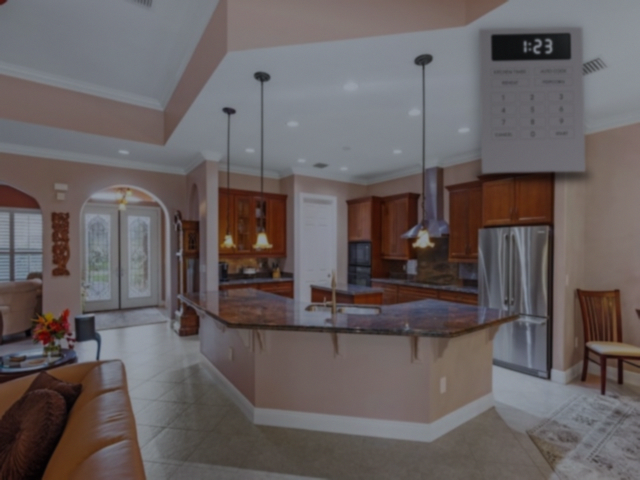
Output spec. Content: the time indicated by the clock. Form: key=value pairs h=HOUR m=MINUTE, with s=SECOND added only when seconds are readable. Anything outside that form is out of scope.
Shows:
h=1 m=23
